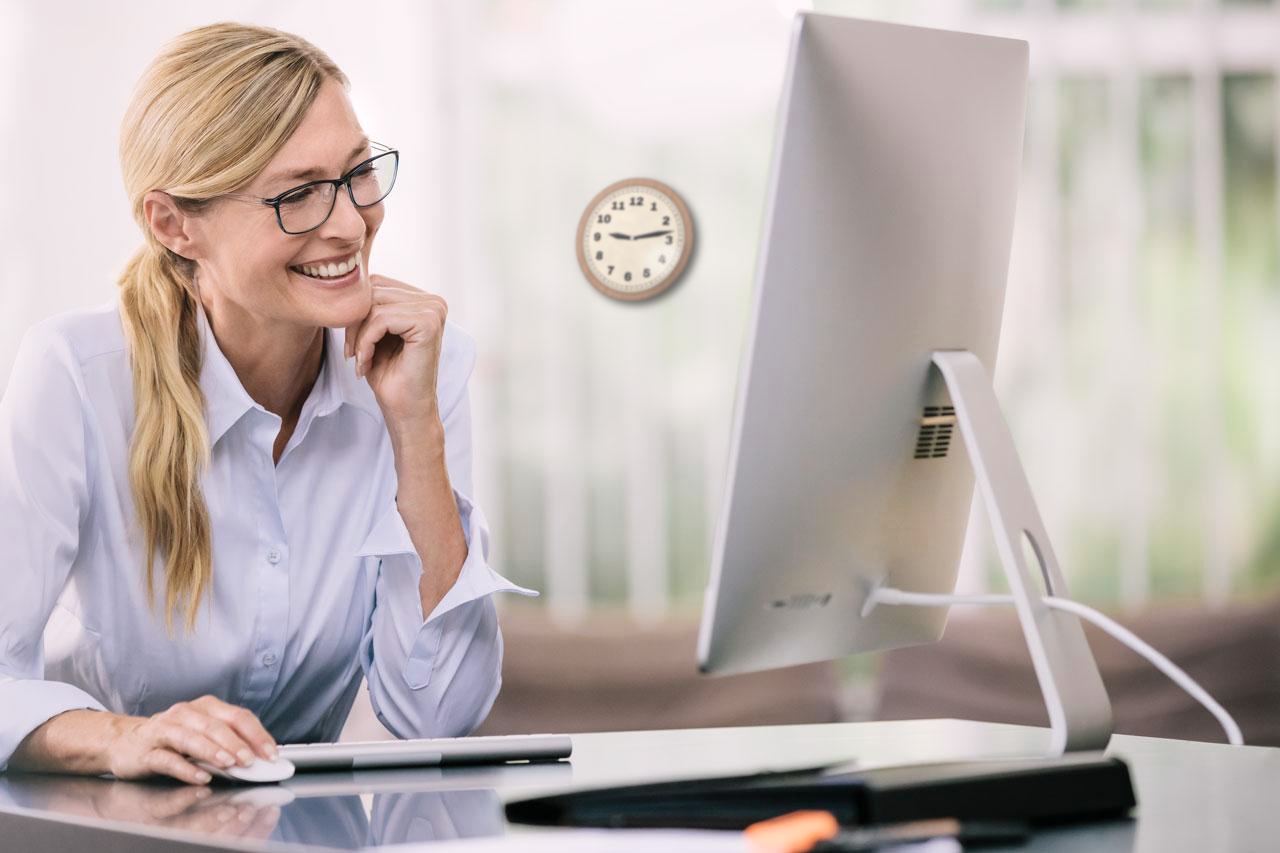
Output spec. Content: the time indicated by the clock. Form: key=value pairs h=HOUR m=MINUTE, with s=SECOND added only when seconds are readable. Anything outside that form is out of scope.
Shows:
h=9 m=13
